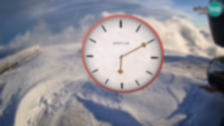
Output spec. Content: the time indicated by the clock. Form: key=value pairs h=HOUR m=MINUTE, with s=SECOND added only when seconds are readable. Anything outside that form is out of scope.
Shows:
h=6 m=10
